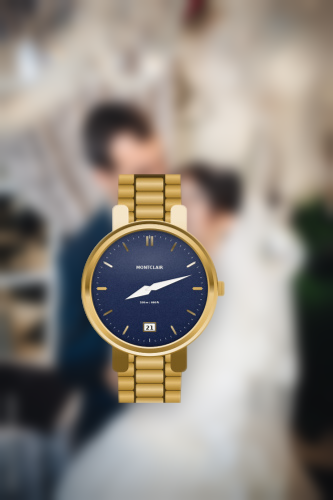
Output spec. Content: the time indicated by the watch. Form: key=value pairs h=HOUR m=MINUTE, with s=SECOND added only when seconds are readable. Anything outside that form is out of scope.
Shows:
h=8 m=12
